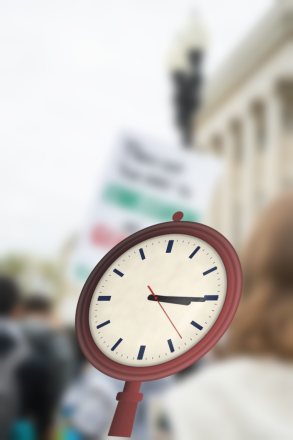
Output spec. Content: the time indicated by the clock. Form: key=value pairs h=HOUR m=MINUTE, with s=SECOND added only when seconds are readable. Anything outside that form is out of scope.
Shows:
h=3 m=15 s=23
